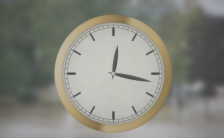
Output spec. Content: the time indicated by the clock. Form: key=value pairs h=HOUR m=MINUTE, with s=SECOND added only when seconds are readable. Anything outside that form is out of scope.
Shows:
h=12 m=17
